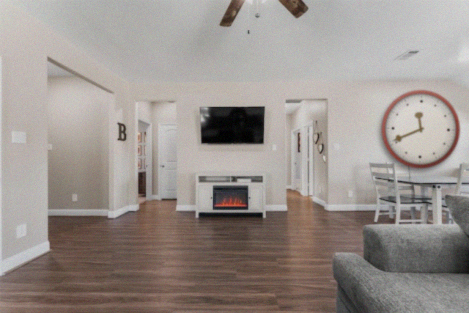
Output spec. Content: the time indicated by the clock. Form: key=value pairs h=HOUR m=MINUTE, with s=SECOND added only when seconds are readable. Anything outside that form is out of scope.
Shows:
h=11 m=41
